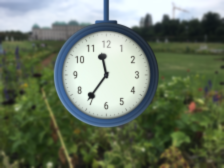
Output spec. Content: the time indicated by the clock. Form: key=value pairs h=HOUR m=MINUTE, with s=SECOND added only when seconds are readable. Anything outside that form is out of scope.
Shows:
h=11 m=36
